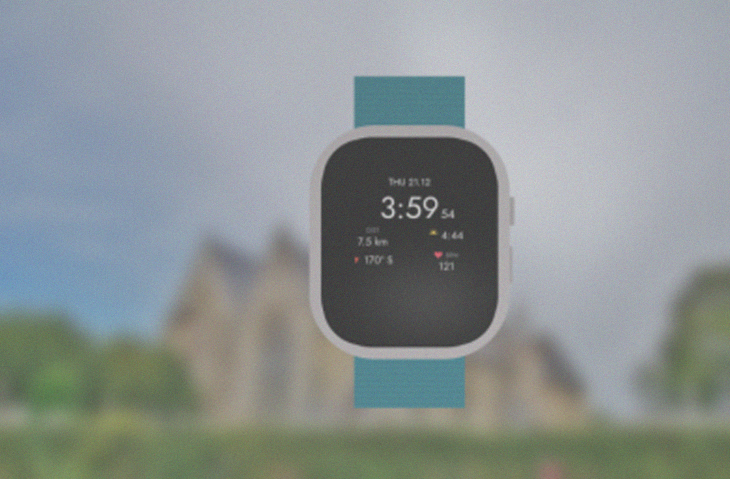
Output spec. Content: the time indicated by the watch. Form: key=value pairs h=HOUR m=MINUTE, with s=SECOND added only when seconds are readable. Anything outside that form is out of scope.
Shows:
h=3 m=59
